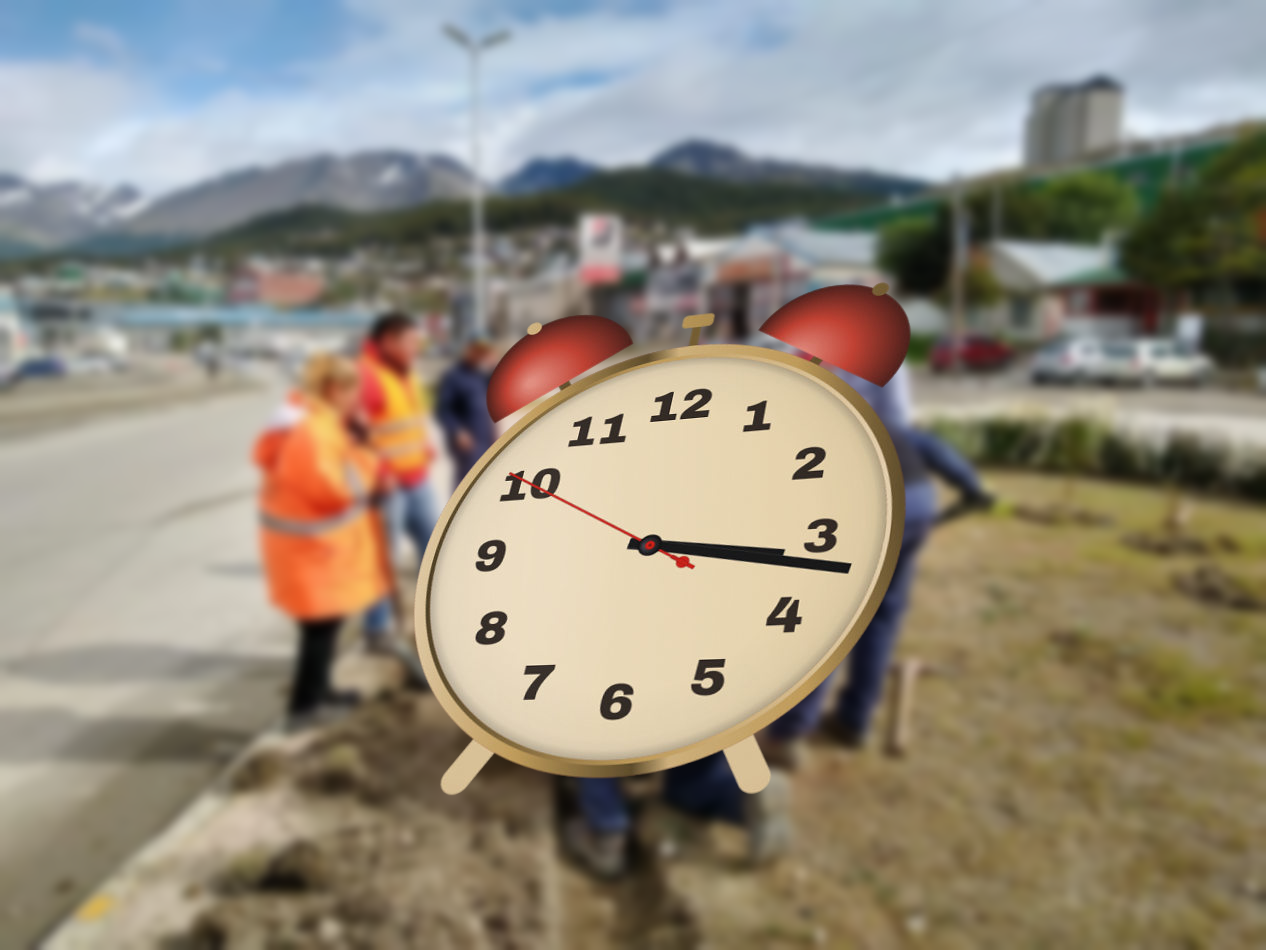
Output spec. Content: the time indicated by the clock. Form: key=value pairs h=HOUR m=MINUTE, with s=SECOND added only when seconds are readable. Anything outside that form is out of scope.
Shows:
h=3 m=16 s=50
